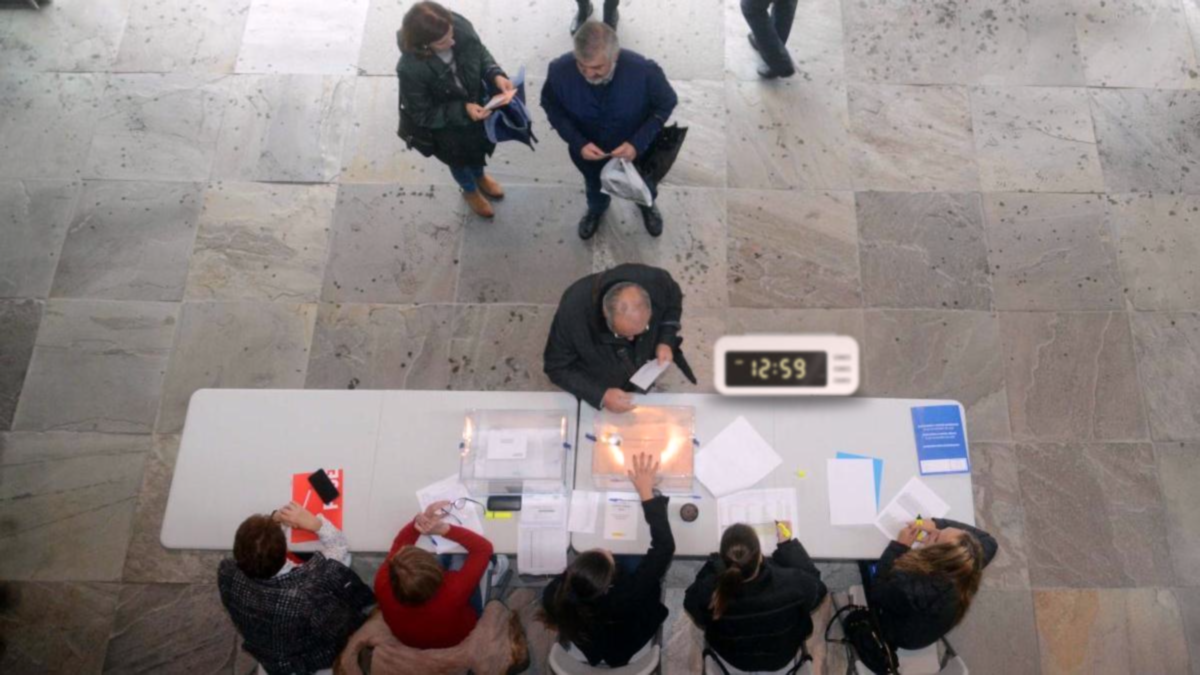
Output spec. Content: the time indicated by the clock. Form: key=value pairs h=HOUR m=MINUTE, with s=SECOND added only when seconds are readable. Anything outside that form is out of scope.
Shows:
h=12 m=59
